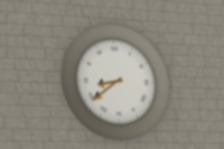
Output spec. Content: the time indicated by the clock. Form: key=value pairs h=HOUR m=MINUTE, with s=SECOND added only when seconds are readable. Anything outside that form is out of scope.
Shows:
h=8 m=39
